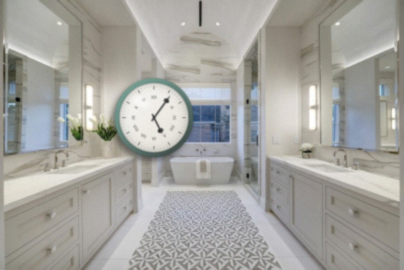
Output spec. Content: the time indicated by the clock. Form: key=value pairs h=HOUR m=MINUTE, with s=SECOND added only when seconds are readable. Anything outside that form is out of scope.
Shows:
h=5 m=6
